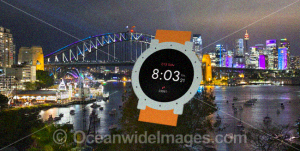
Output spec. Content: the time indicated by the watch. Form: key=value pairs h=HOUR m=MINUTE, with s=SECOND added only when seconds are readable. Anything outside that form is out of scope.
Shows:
h=8 m=3
